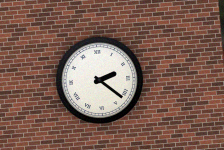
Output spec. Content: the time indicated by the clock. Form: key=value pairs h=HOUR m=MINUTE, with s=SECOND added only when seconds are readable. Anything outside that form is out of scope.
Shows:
h=2 m=22
